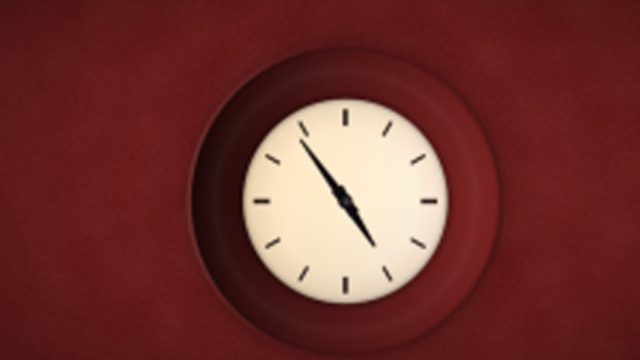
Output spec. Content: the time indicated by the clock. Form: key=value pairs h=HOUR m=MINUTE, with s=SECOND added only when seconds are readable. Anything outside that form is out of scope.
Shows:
h=4 m=54
